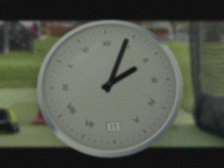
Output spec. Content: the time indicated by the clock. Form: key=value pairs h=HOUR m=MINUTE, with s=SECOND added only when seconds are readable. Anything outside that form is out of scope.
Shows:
h=2 m=4
